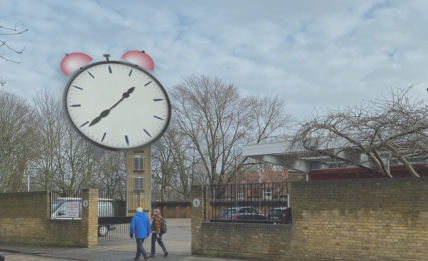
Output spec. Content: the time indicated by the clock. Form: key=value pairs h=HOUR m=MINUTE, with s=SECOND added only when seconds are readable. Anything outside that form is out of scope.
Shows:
h=1 m=39
